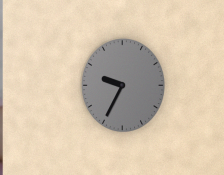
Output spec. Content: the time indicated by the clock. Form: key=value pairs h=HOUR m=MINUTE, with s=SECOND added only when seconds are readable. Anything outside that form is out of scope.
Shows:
h=9 m=35
